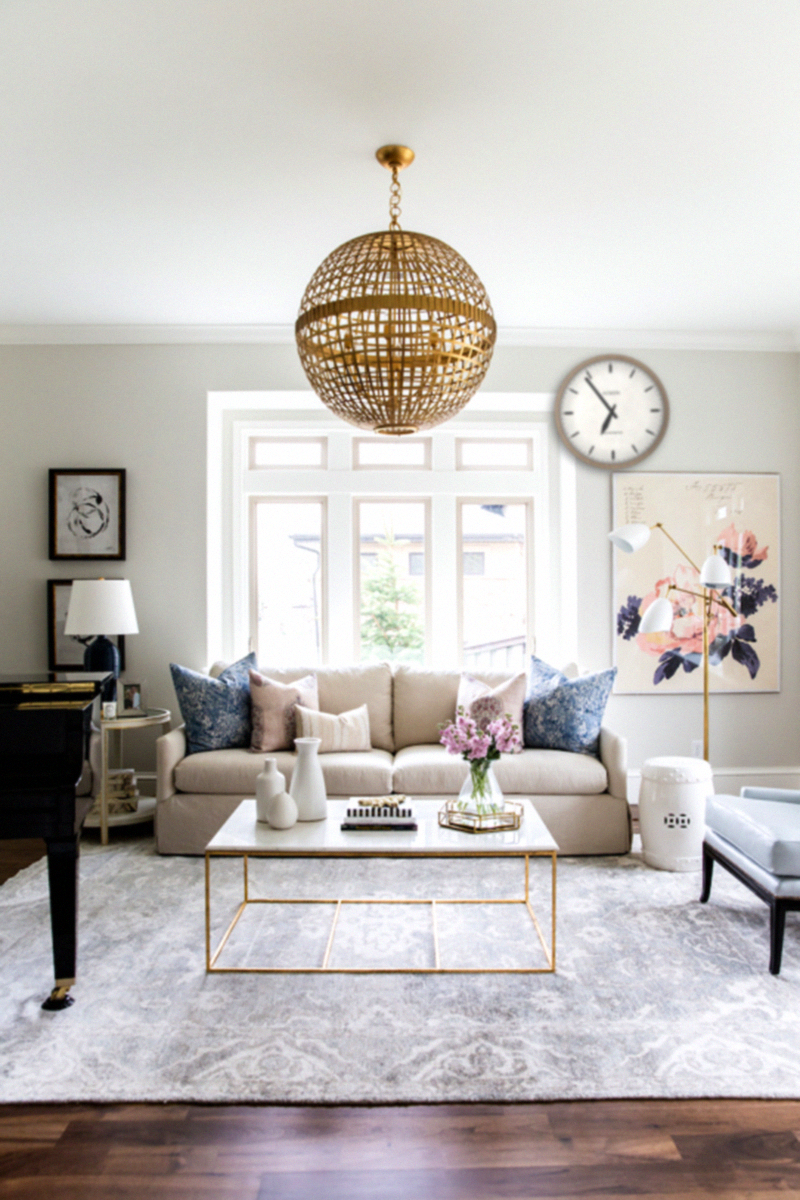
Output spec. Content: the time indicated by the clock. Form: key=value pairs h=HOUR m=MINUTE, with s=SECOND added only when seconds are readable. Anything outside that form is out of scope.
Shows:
h=6 m=54
